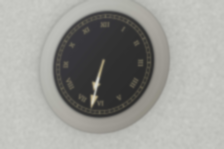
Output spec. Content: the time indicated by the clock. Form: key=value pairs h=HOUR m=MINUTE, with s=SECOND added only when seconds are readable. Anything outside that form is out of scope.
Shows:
h=6 m=32
